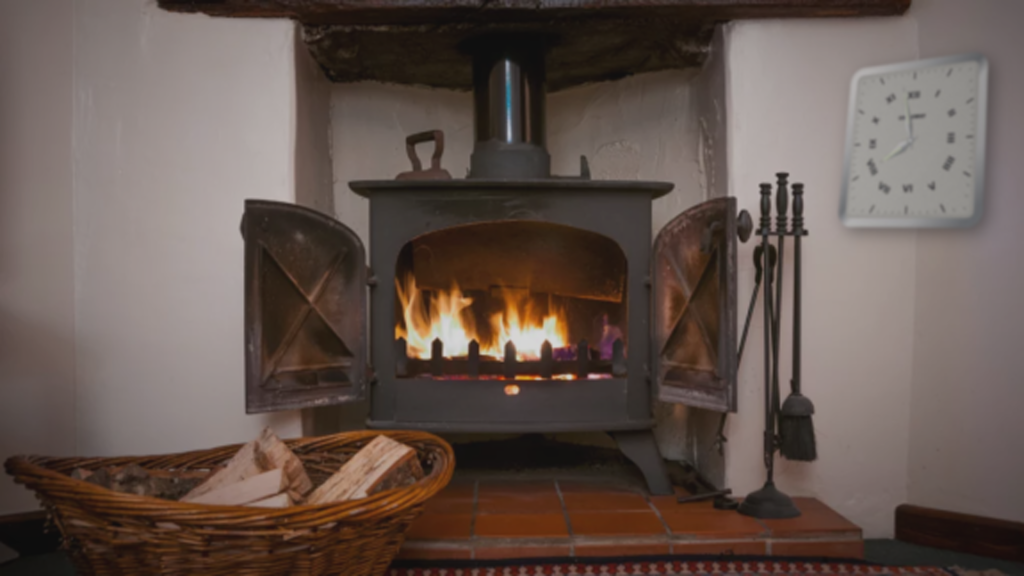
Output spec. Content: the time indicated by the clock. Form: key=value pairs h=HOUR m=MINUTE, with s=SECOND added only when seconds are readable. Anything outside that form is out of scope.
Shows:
h=7 m=58
